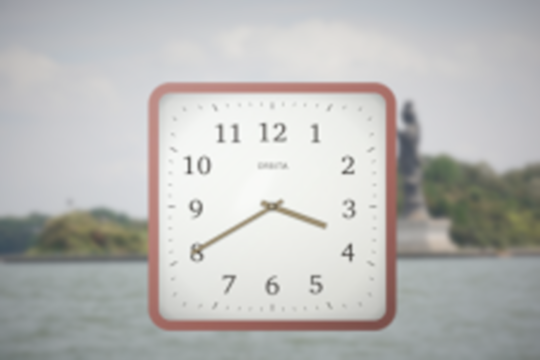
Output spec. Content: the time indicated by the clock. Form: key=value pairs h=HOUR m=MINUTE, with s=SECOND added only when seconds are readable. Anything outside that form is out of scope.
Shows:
h=3 m=40
